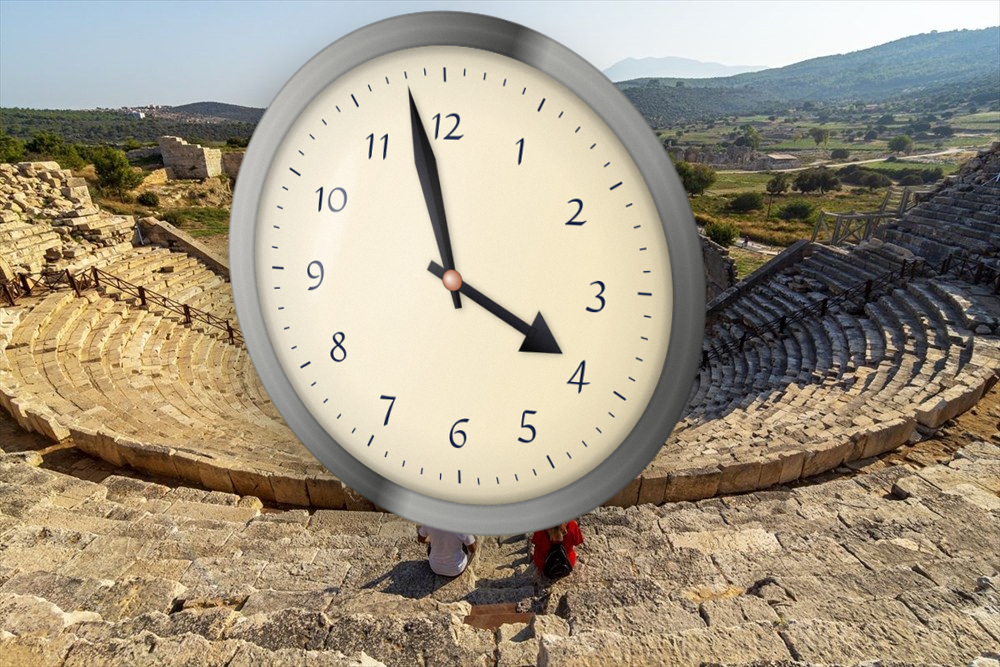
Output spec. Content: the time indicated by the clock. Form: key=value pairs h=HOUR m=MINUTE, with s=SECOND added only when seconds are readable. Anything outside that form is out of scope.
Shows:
h=3 m=58
